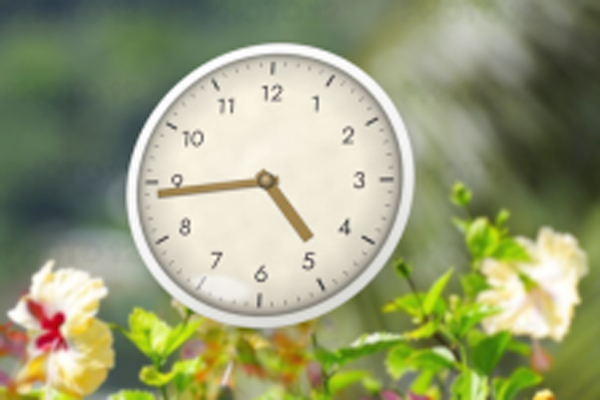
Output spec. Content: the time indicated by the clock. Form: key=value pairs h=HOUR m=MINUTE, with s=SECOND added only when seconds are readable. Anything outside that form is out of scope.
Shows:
h=4 m=44
